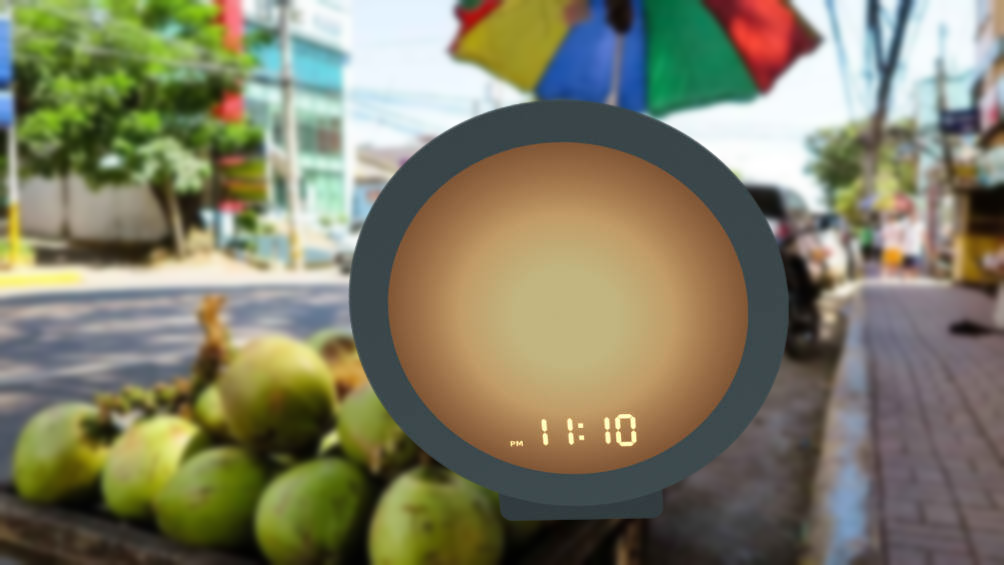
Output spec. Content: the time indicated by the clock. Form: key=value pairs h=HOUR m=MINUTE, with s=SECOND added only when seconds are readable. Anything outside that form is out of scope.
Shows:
h=11 m=10
